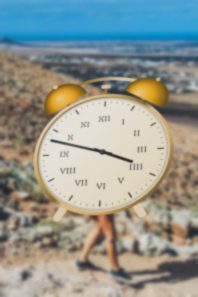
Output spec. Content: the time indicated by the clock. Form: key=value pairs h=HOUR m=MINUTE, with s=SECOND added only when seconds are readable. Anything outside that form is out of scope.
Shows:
h=3 m=48
